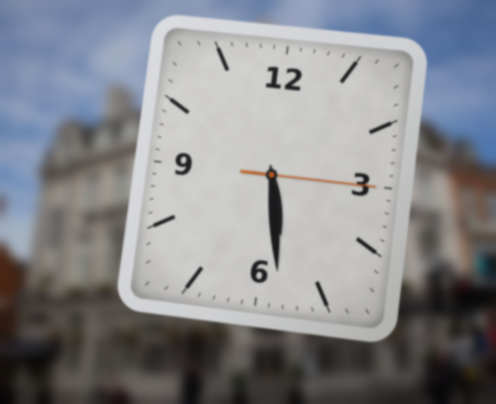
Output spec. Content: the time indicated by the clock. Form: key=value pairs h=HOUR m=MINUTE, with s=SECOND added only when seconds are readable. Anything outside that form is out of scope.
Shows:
h=5 m=28 s=15
